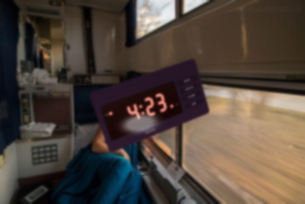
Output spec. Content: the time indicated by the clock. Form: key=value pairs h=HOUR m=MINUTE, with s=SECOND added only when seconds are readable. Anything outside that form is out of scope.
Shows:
h=4 m=23
